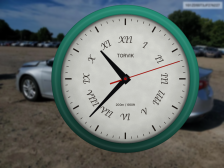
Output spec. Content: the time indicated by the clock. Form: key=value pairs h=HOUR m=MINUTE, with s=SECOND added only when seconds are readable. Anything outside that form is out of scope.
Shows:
h=10 m=37 s=12
